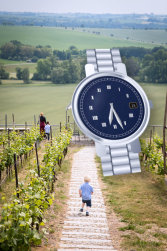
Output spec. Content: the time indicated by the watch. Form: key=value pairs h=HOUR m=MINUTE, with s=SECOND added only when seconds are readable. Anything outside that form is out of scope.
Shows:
h=6 m=27
